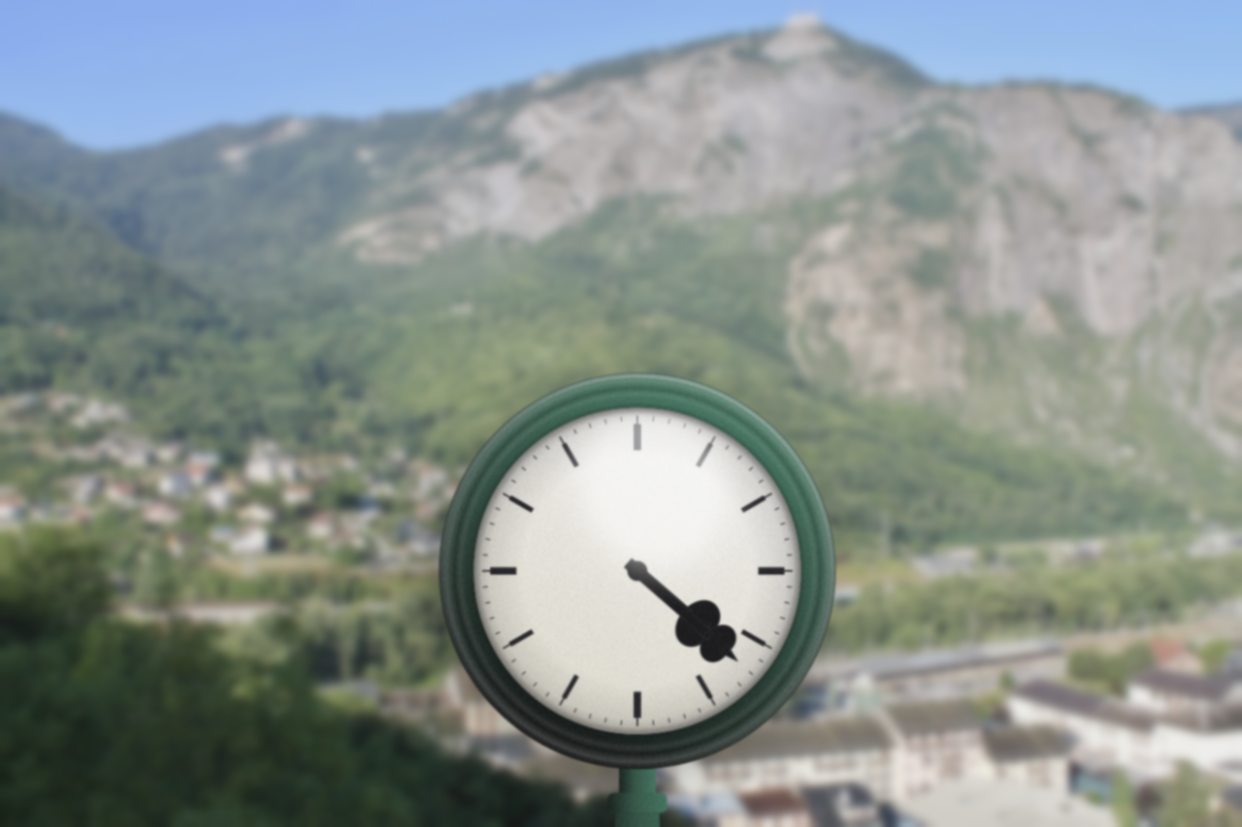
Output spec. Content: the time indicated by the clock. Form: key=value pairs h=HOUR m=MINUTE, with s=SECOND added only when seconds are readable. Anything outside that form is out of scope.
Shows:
h=4 m=22
